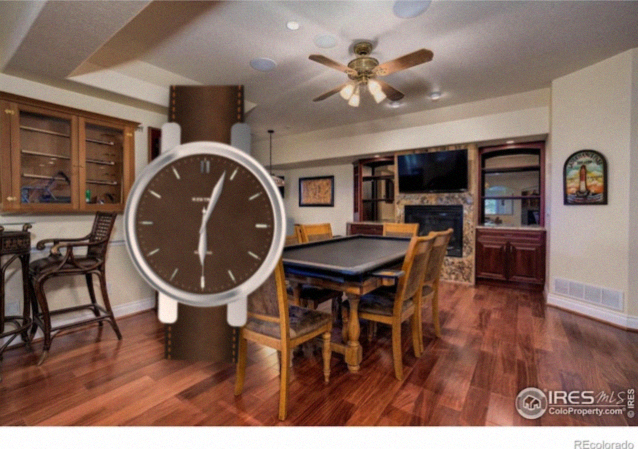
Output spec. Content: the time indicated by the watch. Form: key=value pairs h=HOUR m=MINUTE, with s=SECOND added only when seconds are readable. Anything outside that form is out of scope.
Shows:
h=6 m=3 s=30
